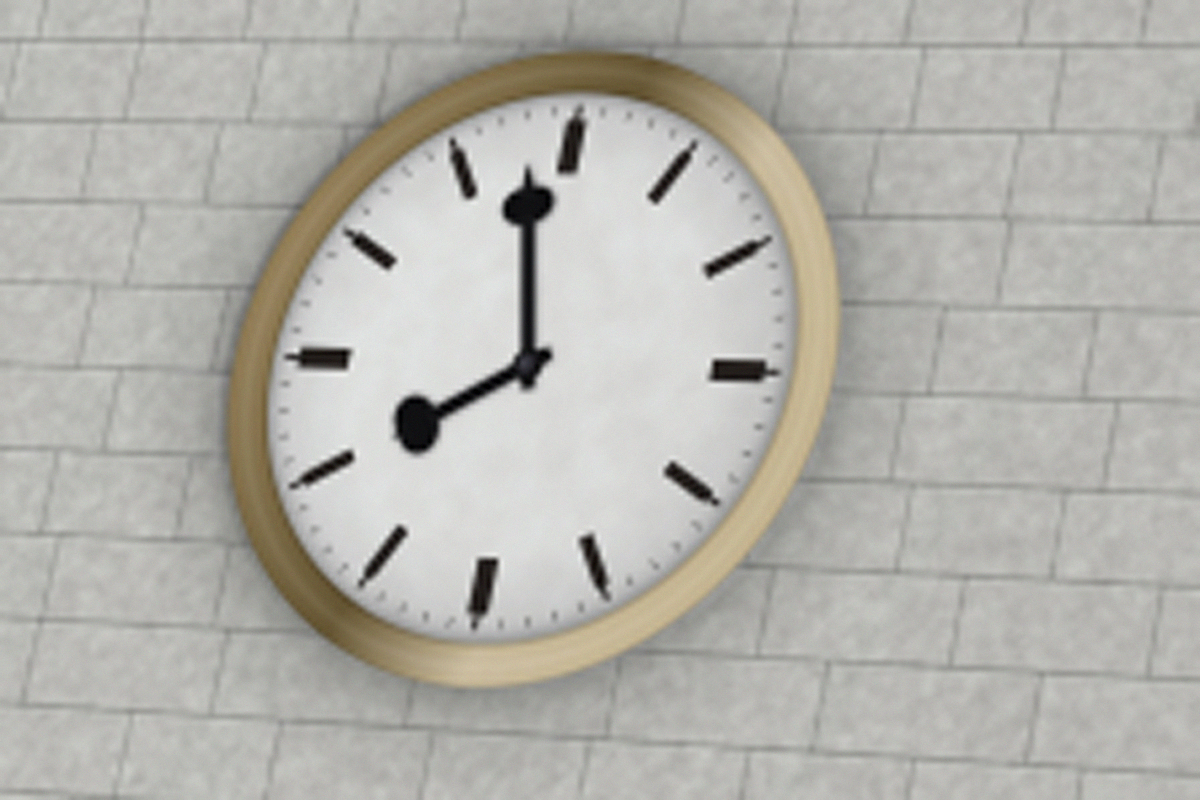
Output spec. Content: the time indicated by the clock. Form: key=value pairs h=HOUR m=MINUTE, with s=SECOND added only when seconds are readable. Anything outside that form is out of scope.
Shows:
h=7 m=58
